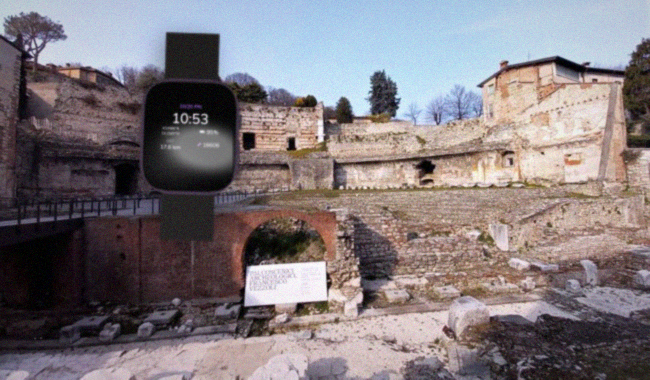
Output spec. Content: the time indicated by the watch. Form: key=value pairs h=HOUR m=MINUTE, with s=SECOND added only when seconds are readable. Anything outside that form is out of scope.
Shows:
h=10 m=53
